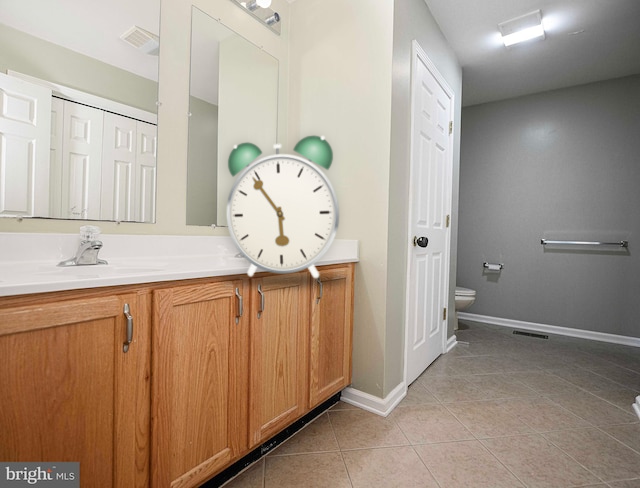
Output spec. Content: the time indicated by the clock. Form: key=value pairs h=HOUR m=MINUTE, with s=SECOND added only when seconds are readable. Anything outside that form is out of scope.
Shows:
h=5 m=54
